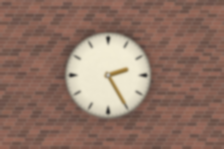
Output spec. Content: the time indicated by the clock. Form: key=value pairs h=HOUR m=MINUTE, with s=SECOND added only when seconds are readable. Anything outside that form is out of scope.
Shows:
h=2 m=25
